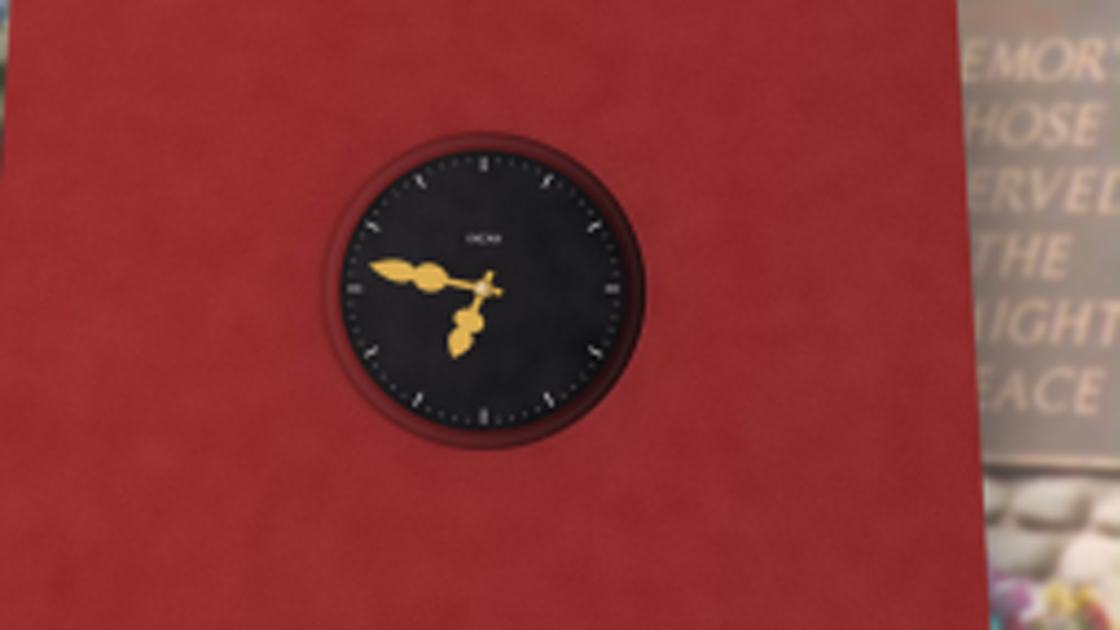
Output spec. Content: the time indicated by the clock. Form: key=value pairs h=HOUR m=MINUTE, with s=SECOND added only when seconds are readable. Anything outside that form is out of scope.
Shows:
h=6 m=47
